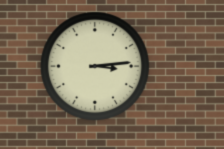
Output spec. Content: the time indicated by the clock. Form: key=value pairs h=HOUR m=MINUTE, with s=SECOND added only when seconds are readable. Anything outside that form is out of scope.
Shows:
h=3 m=14
